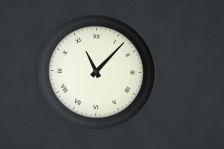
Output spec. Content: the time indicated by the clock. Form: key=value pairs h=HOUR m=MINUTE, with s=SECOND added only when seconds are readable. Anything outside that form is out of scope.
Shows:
h=11 m=7
